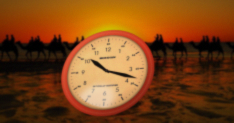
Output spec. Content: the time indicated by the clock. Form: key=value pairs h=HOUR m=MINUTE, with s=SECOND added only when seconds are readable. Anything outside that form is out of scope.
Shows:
h=10 m=18
